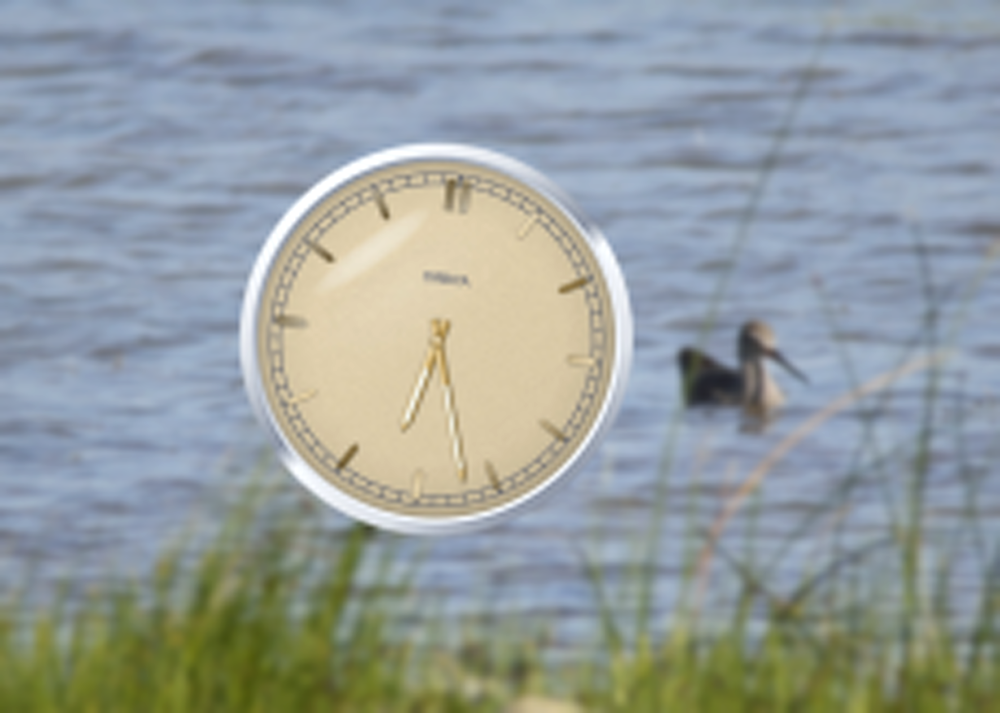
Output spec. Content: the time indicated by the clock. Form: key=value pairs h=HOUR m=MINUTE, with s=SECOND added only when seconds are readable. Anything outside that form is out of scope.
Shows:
h=6 m=27
